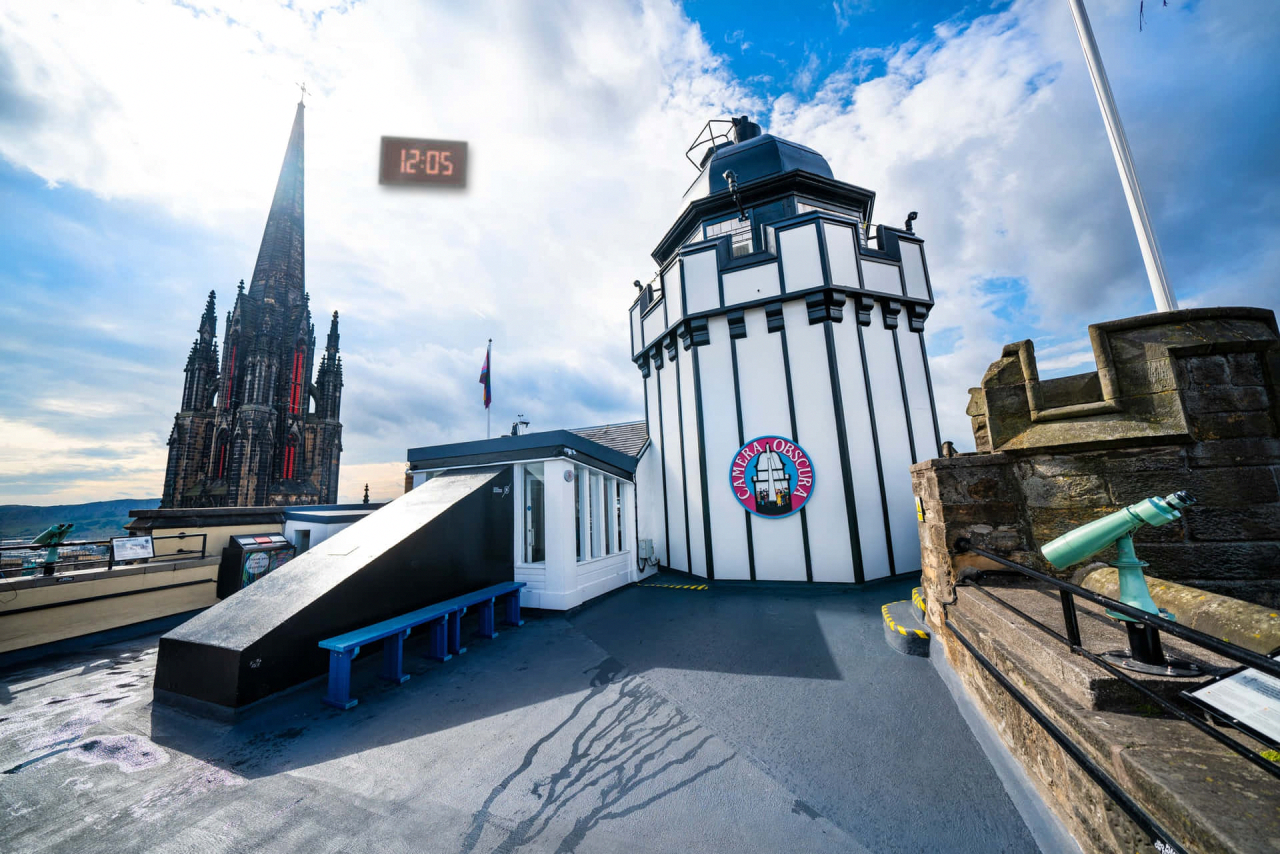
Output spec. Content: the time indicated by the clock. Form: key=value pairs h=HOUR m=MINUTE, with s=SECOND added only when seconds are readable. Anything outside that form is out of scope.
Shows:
h=12 m=5
